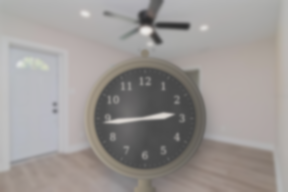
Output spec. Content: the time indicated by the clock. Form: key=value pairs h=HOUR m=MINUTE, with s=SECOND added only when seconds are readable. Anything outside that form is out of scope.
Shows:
h=2 m=44
